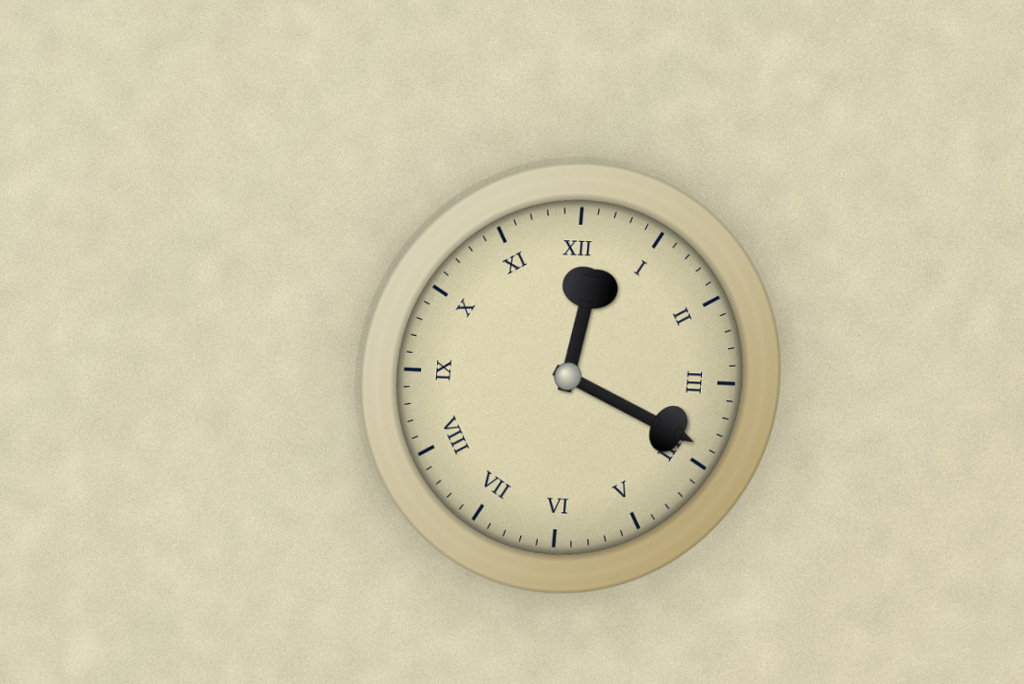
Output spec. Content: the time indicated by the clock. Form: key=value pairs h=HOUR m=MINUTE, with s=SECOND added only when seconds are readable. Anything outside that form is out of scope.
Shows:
h=12 m=19
